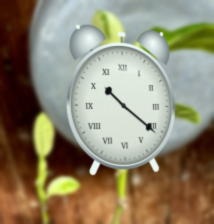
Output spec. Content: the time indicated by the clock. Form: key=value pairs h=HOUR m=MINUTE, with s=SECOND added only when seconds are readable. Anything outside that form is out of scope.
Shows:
h=10 m=21
